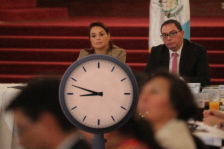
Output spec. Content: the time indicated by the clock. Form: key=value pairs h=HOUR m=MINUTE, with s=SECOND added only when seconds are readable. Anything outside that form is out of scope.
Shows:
h=8 m=48
